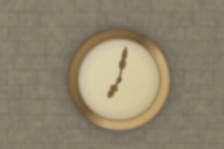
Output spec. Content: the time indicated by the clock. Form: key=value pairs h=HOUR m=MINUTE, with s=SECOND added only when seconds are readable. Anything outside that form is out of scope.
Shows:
h=7 m=2
